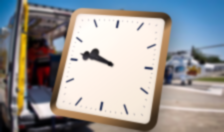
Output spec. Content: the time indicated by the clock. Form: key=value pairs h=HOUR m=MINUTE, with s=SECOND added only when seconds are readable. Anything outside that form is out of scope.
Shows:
h=9 m=47
